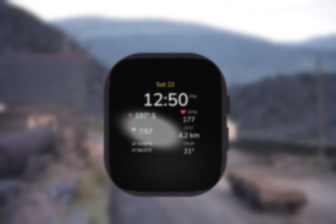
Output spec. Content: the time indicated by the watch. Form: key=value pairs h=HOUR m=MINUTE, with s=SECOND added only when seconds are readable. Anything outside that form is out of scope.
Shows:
h=12 m=50
